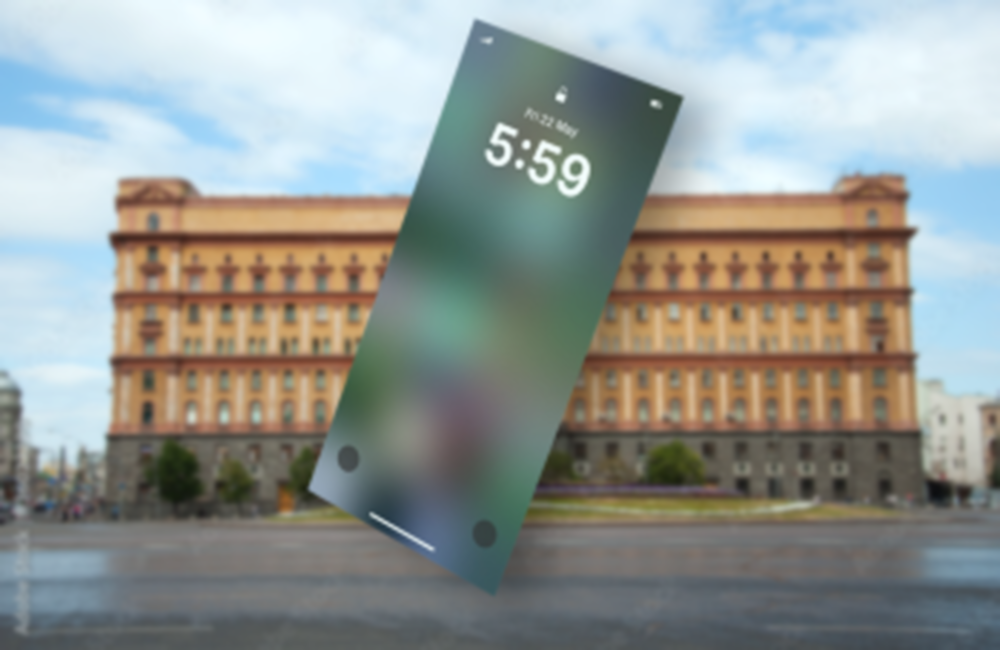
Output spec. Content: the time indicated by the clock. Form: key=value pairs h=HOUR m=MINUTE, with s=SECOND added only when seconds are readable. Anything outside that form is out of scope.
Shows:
h=5 m=59
